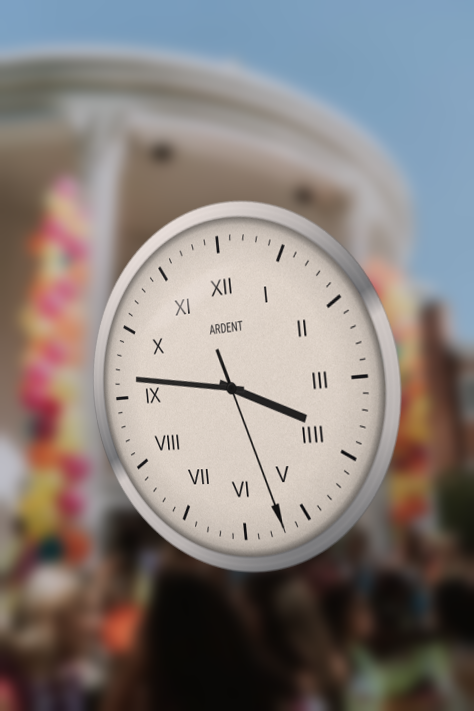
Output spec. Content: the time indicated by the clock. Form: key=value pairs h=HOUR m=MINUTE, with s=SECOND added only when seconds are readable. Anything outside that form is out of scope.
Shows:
h=3 m=46 s=27
